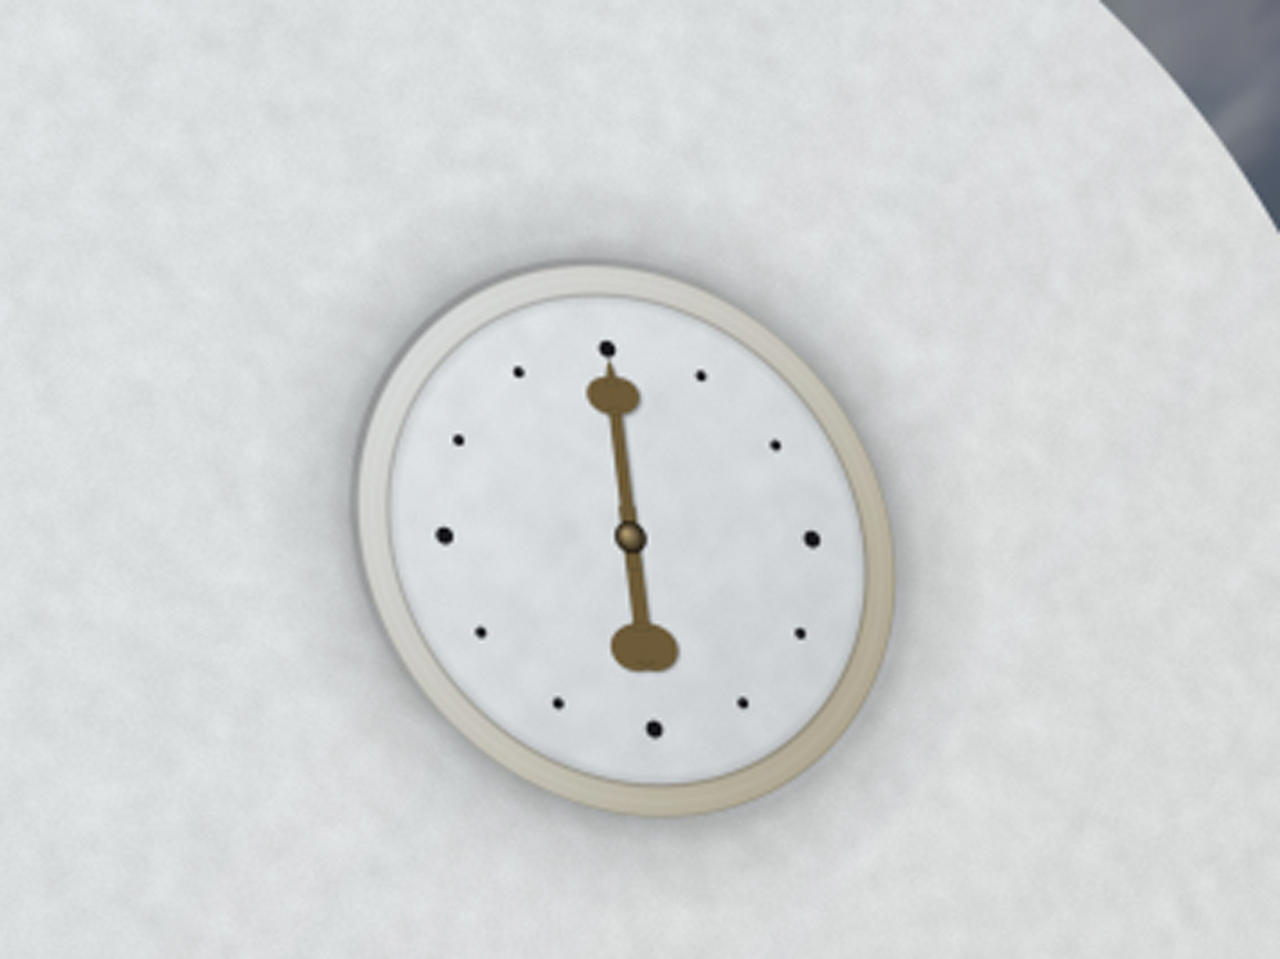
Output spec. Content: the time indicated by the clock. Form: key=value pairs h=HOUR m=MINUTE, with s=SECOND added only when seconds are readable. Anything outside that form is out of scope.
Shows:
h=6 m=0
